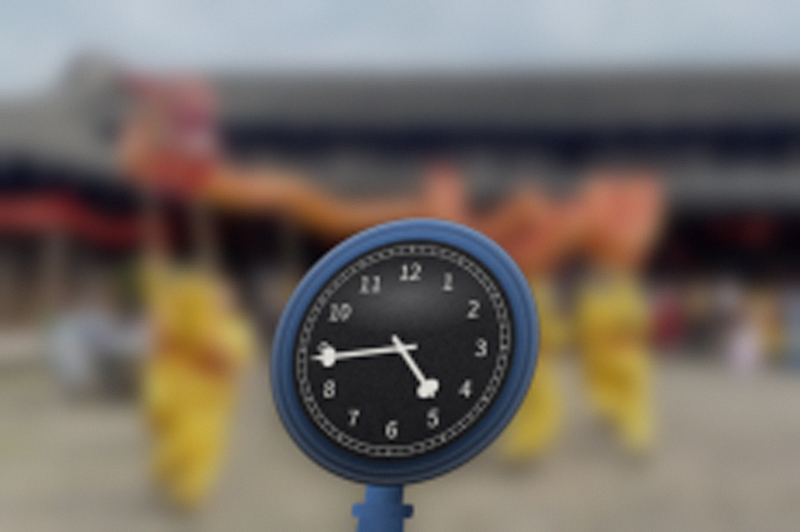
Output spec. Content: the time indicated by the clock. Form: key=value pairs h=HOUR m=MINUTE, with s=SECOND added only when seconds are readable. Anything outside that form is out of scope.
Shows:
h=4 m=44
